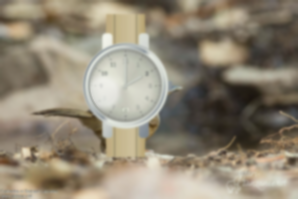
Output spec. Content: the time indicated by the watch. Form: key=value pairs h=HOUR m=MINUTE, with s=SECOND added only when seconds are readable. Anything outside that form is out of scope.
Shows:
h=2 m=0
